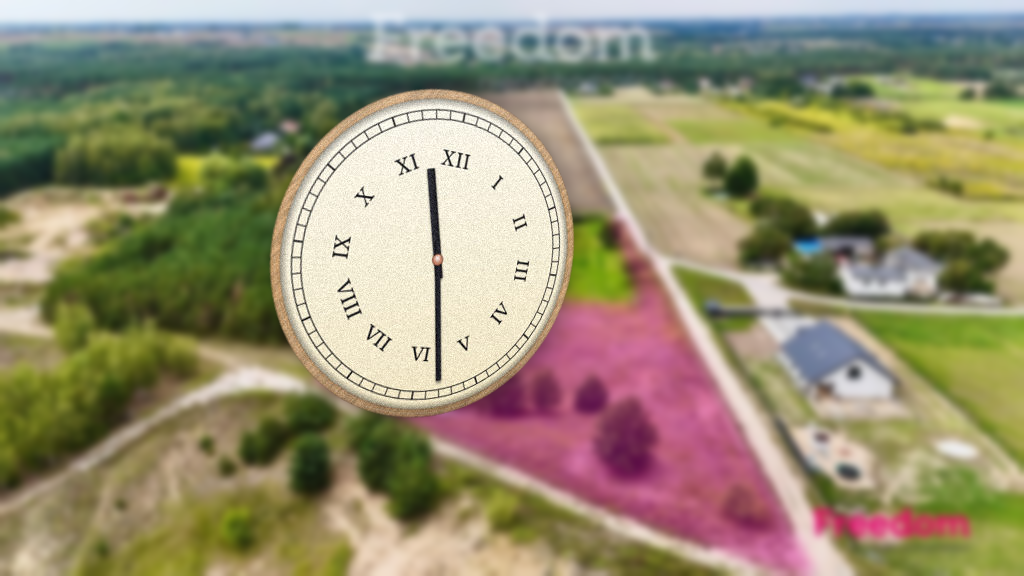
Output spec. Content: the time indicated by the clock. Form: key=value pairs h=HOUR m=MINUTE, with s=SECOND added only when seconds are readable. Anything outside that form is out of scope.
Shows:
h=11 m=28
